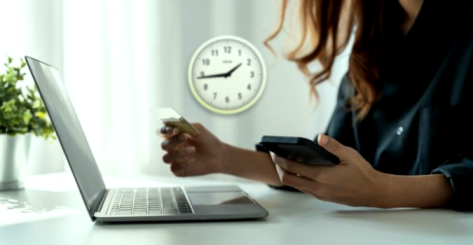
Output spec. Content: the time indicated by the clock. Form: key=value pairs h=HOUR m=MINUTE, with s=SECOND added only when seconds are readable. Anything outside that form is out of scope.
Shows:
h=1 m=44
